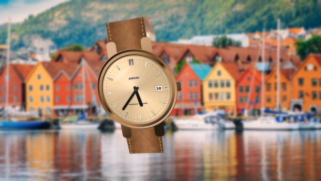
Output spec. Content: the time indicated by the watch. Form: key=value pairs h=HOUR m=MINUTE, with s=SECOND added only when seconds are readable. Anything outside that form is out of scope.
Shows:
h=5 m=37
